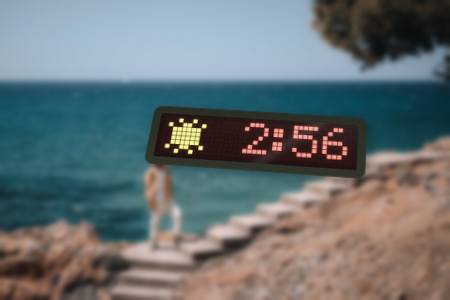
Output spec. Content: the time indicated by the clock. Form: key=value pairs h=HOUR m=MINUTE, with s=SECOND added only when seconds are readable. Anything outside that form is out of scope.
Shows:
h=2 m=56
